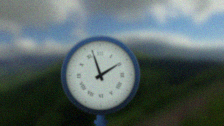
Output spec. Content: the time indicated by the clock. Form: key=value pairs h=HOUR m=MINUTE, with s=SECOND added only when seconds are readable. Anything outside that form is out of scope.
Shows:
h=1 m=57
